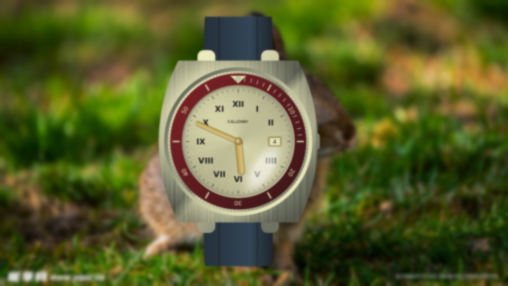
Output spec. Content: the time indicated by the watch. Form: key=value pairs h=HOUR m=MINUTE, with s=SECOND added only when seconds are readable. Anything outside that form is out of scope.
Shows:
h=5 m=49
